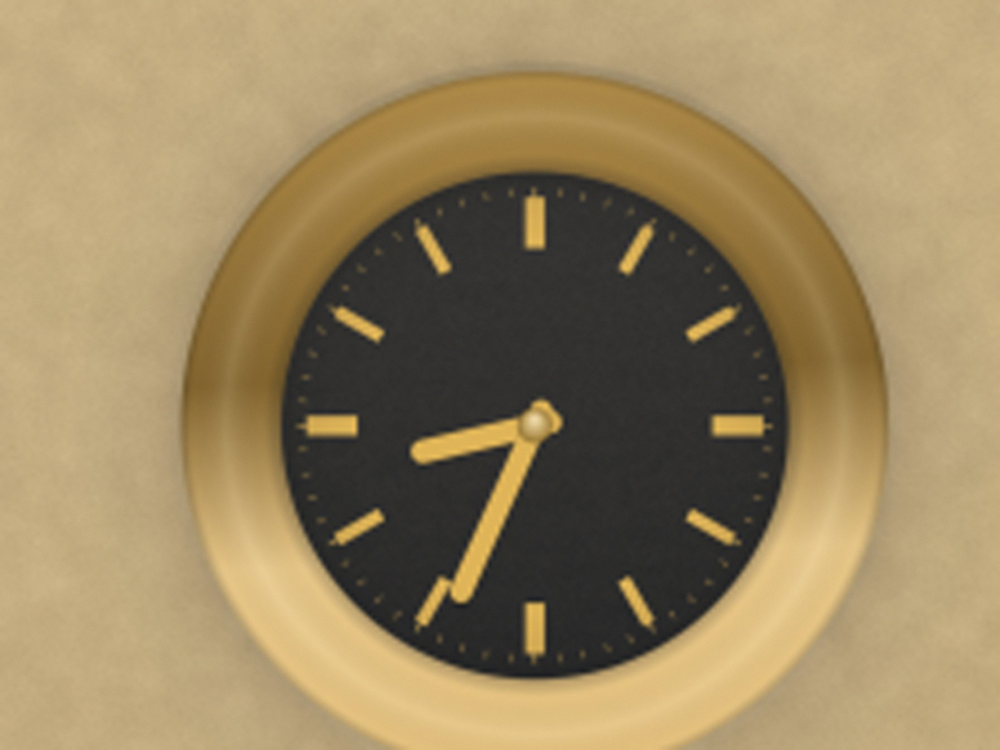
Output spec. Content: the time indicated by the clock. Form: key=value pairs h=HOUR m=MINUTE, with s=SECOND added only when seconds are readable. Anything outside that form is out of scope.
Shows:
h=8 m=34
